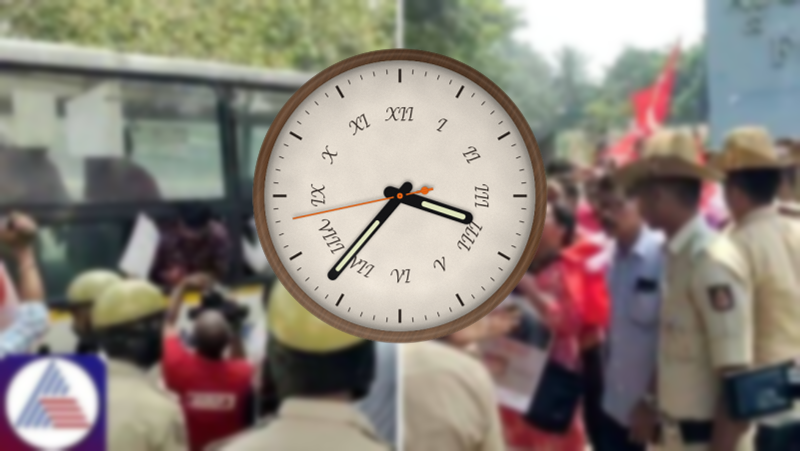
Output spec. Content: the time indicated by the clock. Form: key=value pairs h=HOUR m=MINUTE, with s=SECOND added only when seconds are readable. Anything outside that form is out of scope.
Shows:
h=3 m=36 s=43
